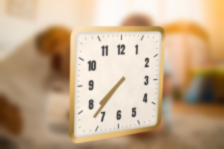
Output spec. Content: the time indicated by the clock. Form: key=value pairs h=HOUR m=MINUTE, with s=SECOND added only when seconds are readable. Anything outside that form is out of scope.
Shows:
h=7 m=37
